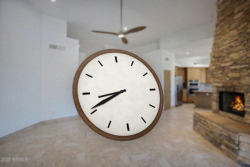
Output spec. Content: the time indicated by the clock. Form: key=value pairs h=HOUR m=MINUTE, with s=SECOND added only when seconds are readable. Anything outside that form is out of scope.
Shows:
h=8 m=41
